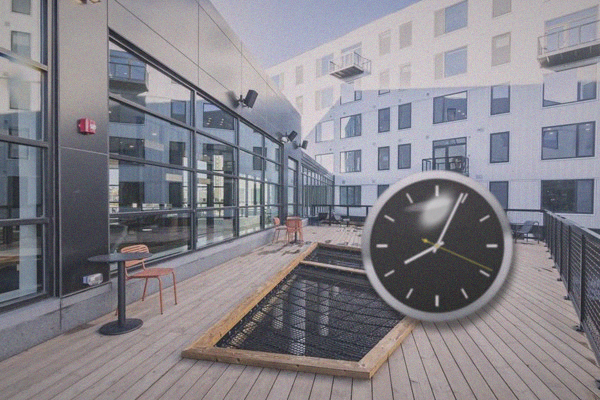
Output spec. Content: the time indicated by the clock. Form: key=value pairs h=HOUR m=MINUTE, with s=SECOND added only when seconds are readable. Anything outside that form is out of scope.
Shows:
h=8 m=4 s=19
